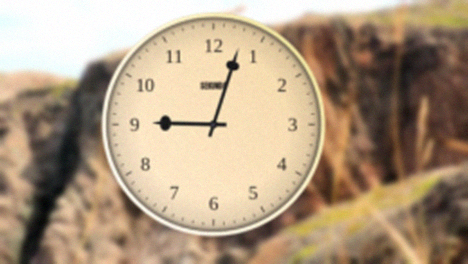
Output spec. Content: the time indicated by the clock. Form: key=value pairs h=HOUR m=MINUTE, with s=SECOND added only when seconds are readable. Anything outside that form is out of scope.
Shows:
h=9 m=3
